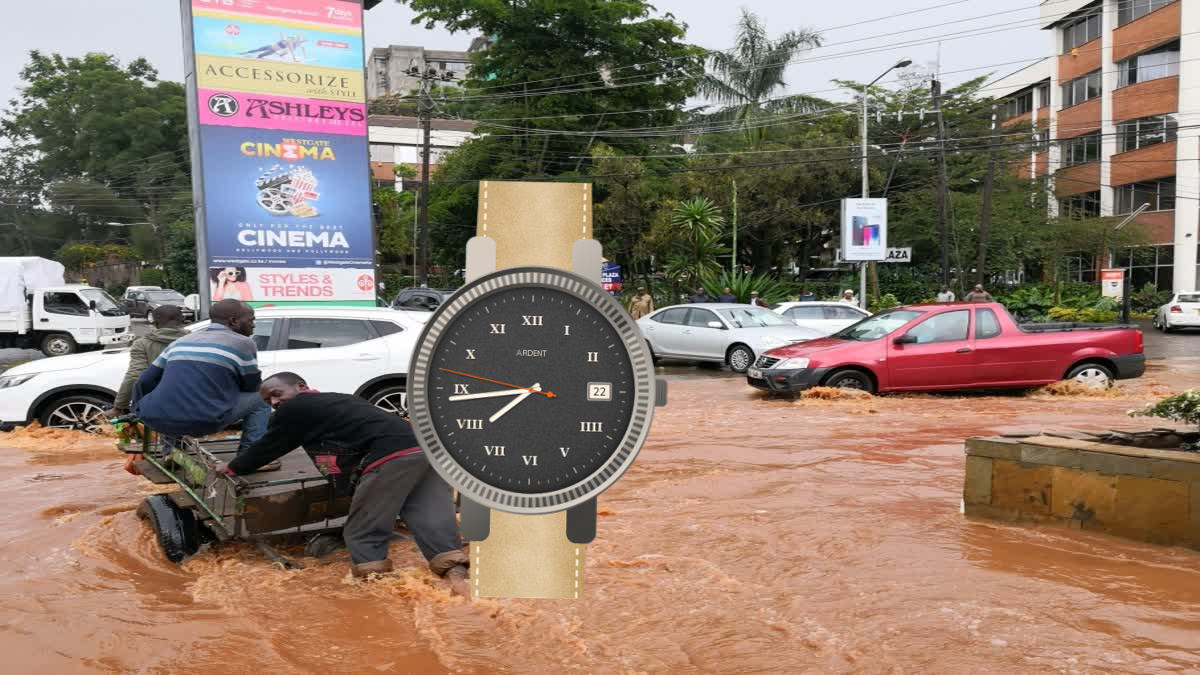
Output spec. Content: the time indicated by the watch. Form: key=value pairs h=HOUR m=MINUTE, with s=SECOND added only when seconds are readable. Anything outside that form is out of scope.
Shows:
h=7 m=43 s=47
